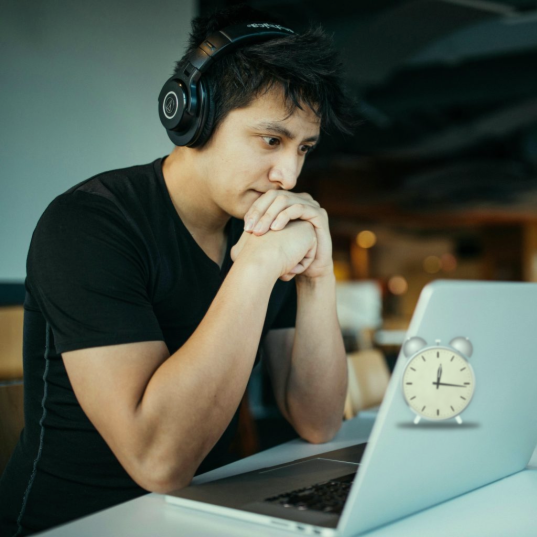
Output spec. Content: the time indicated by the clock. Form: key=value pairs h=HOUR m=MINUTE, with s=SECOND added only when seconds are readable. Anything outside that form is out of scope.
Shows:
h=12 m=16
